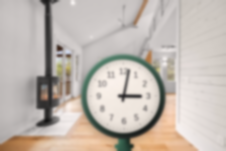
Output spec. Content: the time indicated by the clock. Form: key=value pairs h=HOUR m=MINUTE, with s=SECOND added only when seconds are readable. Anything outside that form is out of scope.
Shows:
h=3 m=2
